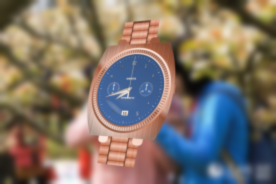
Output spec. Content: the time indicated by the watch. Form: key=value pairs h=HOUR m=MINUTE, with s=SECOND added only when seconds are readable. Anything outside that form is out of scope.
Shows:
h=7 m=42
